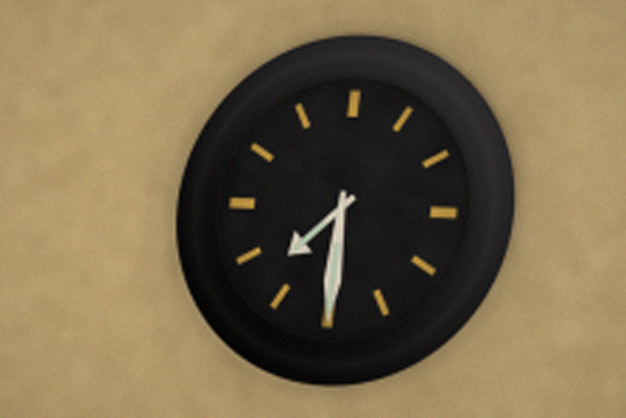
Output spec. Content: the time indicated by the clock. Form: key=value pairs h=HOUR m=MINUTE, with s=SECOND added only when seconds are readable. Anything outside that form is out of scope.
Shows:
h=7 m=30
